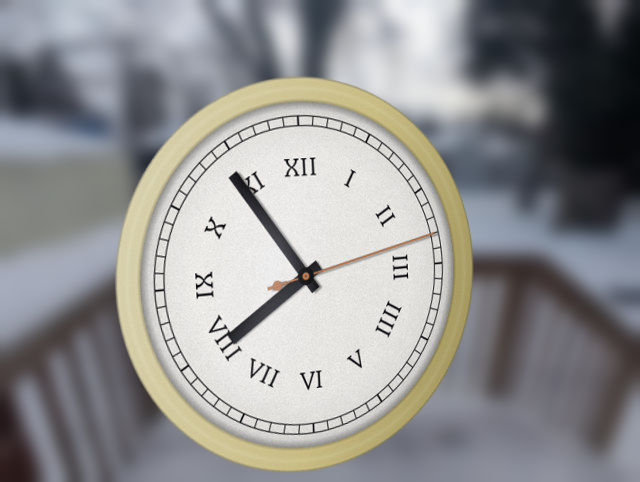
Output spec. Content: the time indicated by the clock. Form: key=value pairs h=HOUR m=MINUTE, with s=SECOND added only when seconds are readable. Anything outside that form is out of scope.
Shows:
h=7 m=54 s=13
